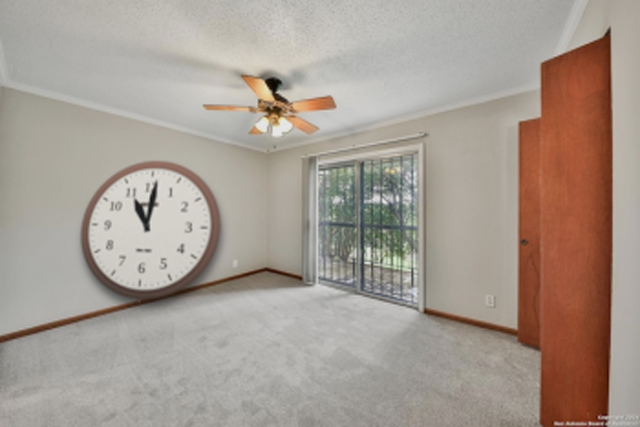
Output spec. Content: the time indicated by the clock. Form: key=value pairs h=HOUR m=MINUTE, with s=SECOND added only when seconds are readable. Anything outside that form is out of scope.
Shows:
h=11 m=1
